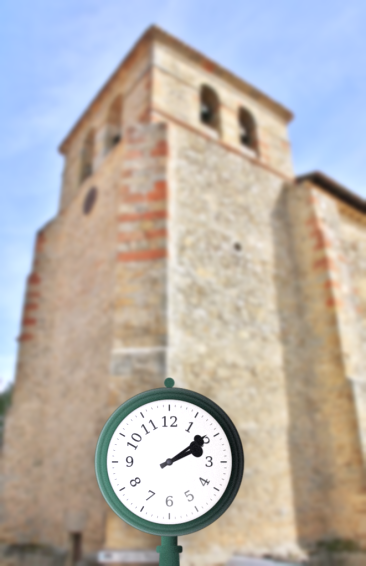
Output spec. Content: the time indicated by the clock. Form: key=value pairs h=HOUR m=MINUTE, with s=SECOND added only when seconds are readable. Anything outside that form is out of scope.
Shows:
h=2 m=9
